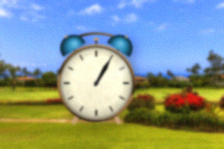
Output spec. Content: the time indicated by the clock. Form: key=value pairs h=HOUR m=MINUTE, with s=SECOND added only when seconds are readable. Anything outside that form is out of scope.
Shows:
h=1 m=5
